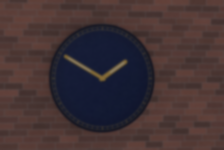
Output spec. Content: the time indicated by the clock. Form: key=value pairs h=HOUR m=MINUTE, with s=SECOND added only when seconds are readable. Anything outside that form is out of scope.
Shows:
h=1 m=50
